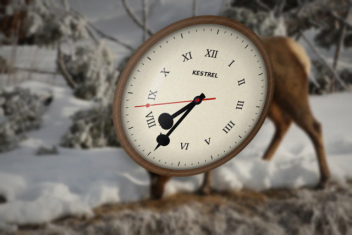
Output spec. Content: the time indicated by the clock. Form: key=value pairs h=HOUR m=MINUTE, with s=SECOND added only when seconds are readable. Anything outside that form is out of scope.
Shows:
h=7 m=34 s=43
